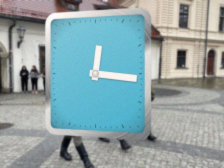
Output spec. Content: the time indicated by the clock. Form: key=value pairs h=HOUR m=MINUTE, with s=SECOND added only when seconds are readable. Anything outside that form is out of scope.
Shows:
h=12 m=16
